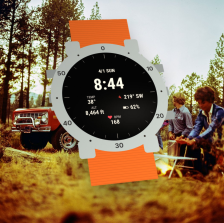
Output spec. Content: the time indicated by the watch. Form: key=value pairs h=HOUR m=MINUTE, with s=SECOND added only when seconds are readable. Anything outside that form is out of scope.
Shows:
h=8 m=44
